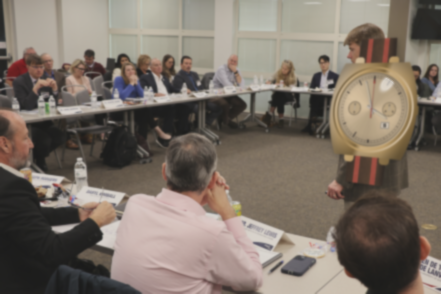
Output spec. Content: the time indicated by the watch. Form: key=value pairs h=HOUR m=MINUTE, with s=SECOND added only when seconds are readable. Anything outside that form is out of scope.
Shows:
h=3 m=57
